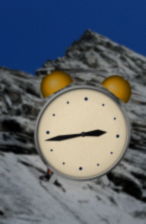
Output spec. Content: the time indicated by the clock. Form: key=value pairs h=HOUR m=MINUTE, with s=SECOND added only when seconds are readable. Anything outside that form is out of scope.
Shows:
h=2 m=43
